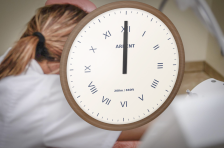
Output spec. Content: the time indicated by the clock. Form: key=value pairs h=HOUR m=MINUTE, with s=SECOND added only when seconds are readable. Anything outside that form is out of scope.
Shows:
h=12 m=0
